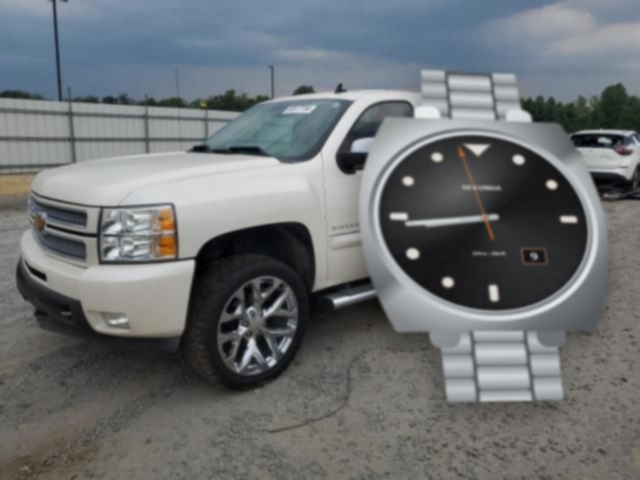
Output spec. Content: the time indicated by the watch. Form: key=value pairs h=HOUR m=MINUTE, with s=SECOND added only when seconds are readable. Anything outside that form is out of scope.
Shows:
h=8 m=43 s=58
